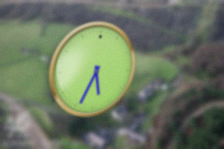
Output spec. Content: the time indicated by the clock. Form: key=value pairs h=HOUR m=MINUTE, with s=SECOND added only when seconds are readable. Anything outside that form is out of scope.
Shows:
h=5 m=34
